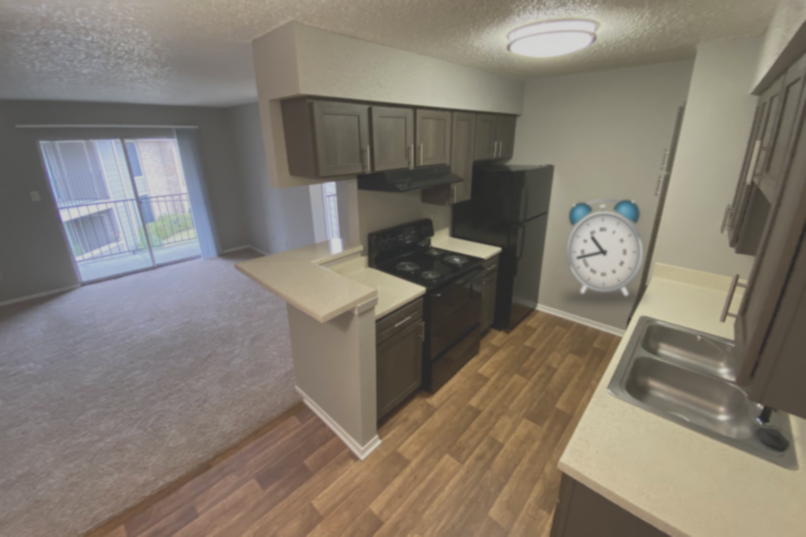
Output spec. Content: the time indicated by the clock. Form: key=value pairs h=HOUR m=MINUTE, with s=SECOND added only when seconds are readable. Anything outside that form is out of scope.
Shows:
h=10 m=43
